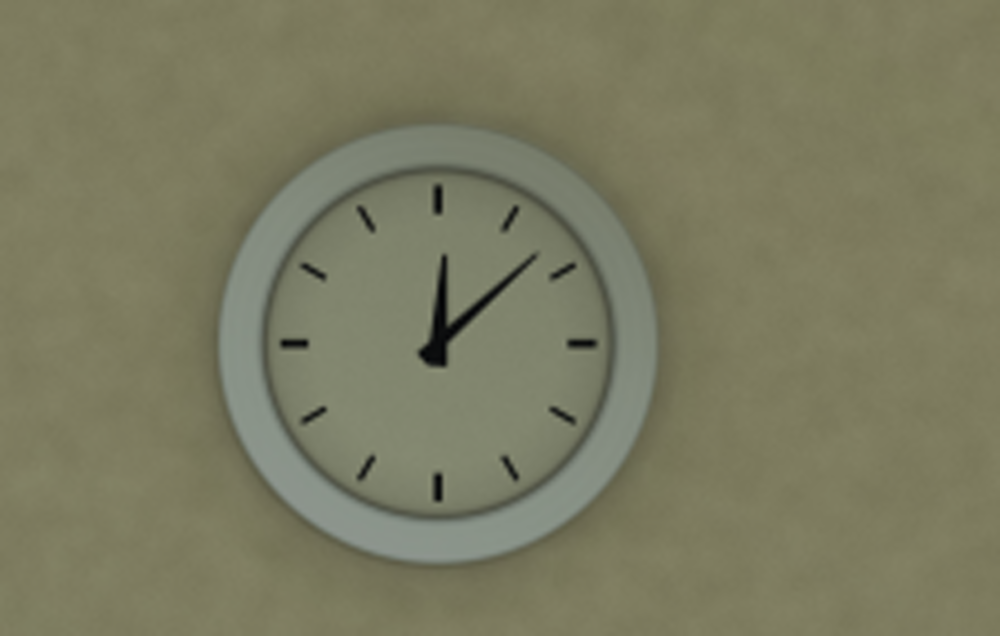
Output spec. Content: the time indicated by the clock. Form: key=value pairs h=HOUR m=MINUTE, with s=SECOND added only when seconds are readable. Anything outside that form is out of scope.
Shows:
h=12 m=8
